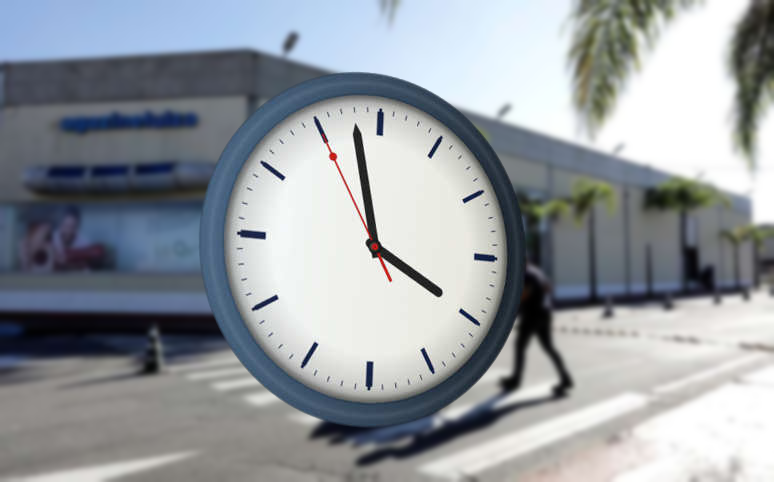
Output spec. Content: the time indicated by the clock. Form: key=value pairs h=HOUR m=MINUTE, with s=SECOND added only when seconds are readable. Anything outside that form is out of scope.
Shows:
h=3 m=57 s=55
